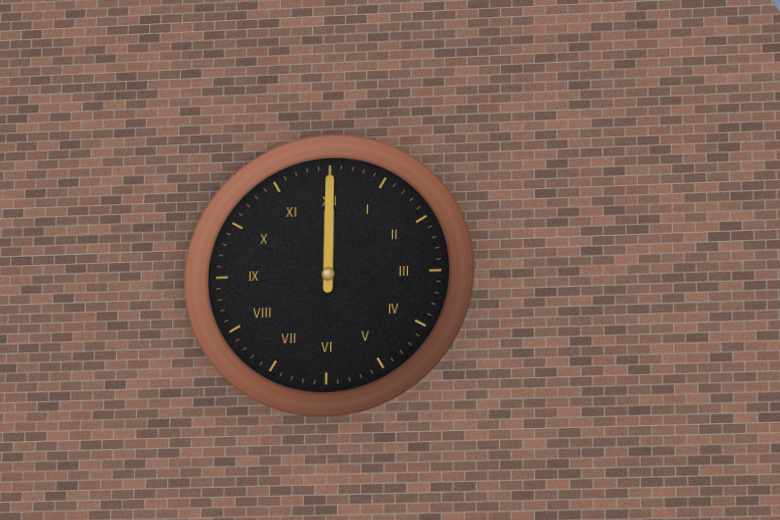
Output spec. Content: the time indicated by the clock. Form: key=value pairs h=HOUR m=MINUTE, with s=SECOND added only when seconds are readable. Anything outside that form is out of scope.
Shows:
h=12 m=0
